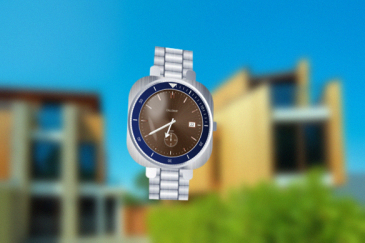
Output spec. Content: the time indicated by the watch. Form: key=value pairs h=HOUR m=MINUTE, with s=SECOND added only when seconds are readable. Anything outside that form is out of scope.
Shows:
h=6 m=40
